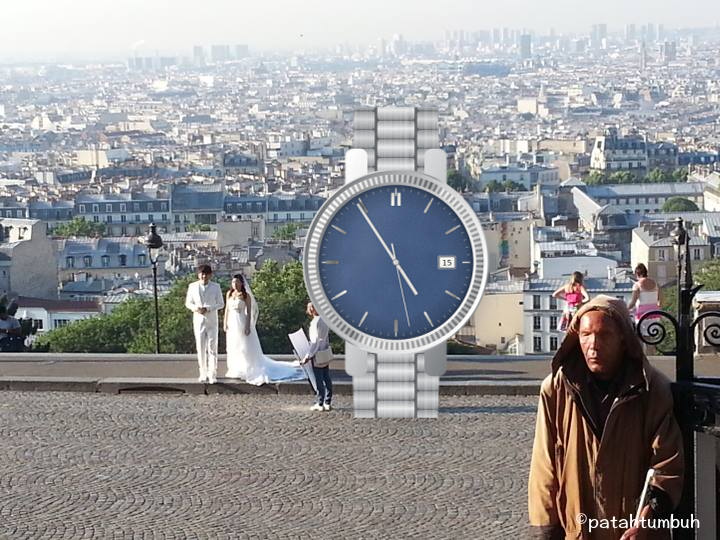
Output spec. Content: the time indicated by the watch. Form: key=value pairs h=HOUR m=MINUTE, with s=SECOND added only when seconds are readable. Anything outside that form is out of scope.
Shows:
h=4 m=54 s=28
